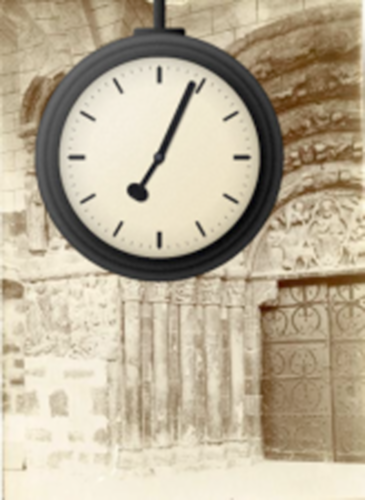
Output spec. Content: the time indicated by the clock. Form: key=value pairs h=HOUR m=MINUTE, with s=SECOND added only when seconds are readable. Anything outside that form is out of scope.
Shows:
h=7 m=4
